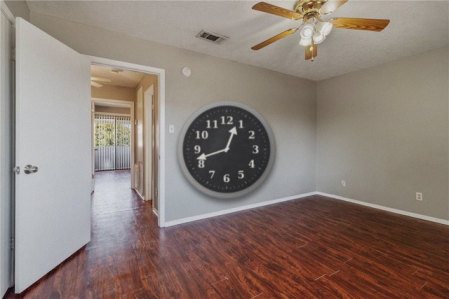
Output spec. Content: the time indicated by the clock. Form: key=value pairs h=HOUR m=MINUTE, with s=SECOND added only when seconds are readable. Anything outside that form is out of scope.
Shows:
h=12 m=42
